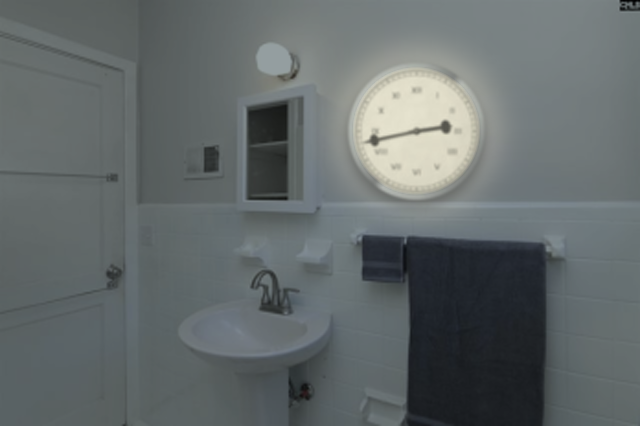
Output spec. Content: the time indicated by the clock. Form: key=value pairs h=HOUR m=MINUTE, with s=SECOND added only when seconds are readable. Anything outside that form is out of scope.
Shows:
h=2 m=43
